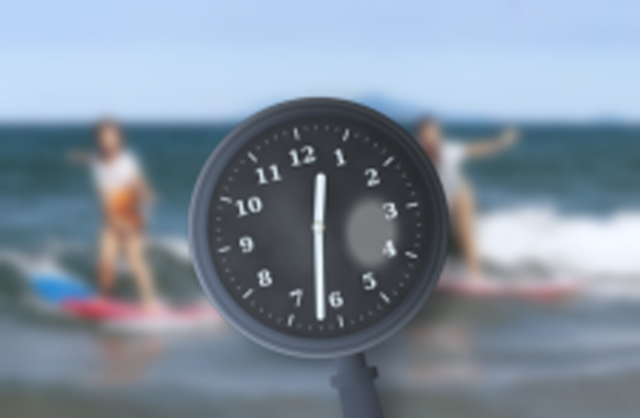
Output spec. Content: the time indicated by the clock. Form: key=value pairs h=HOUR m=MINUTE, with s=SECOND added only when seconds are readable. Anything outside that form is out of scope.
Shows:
h=12 m=32
